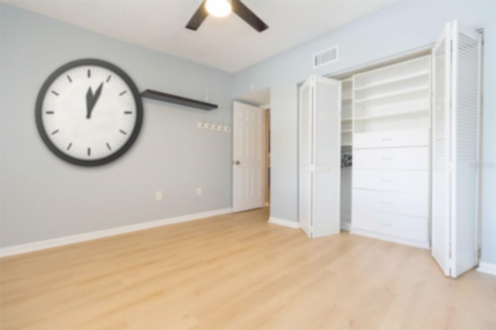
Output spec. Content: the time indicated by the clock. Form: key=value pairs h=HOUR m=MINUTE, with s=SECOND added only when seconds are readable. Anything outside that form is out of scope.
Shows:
h=12 m=4
